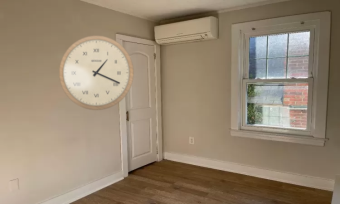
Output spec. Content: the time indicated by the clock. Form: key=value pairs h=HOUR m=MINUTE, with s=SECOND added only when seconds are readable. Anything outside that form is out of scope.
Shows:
h=1 m=19
